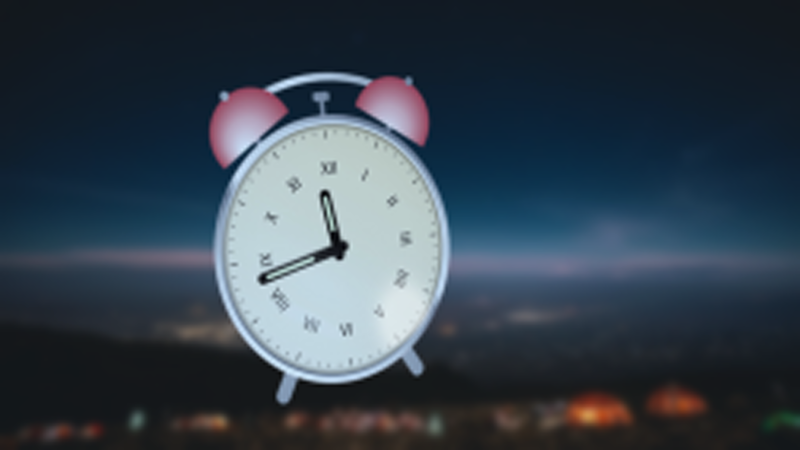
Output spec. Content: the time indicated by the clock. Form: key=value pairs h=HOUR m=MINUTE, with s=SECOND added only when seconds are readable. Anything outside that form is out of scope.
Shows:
h=11 m=43
